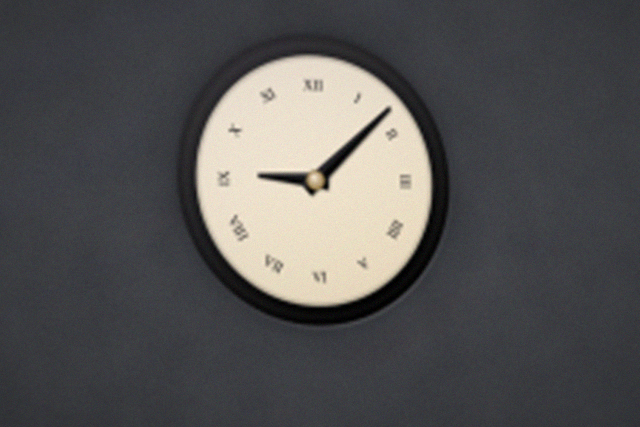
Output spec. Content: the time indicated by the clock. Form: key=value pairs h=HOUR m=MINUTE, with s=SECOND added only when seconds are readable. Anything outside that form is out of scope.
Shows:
h=9 m=8
